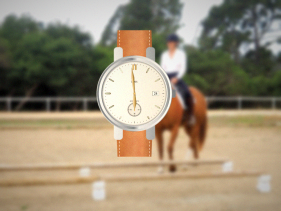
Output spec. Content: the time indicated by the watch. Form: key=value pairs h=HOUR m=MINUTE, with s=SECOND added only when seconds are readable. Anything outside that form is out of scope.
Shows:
h=5 m=59
